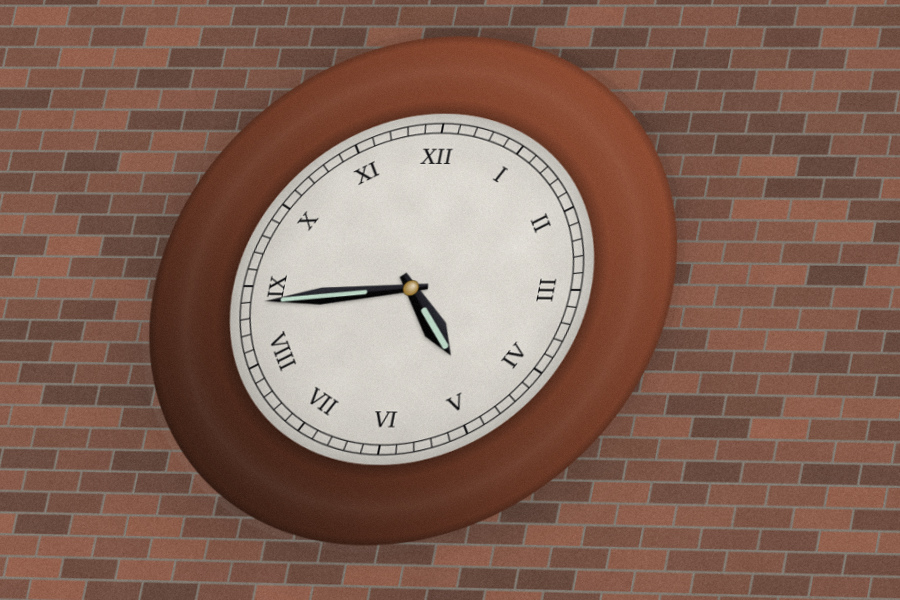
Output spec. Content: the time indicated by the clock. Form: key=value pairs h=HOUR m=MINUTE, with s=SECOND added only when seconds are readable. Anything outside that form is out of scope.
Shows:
h=4 m=44
